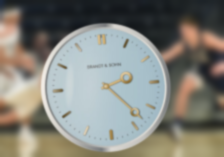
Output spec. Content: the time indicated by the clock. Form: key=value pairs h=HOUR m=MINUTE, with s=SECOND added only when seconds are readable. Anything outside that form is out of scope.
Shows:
h=2 m=23
